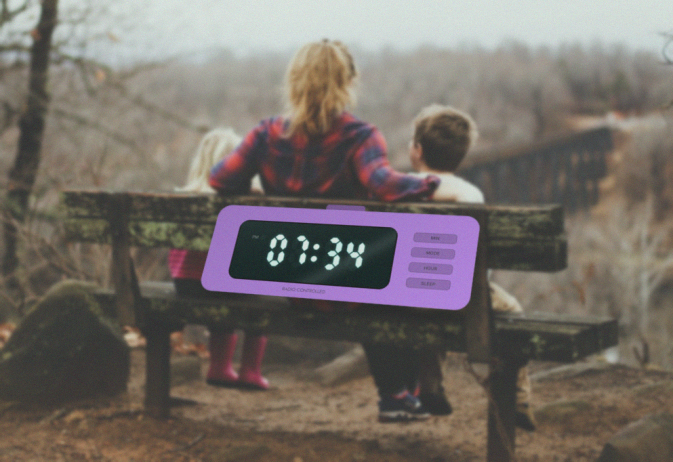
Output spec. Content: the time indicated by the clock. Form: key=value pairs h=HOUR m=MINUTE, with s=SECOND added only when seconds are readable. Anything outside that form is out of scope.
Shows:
h=7 m=34
